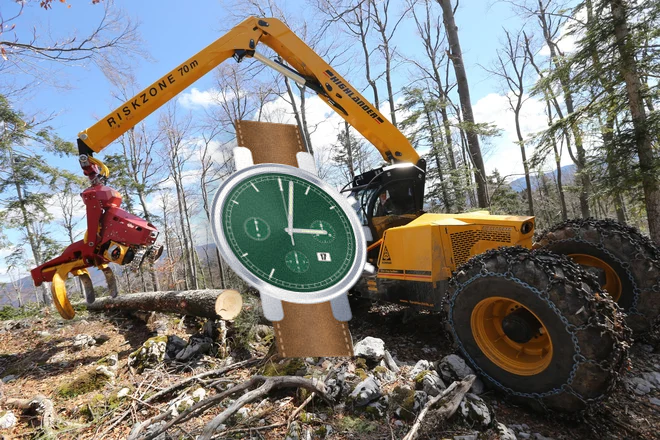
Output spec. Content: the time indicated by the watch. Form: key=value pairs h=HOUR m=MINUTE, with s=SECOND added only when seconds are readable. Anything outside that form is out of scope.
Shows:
h=3 m=2
